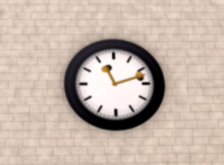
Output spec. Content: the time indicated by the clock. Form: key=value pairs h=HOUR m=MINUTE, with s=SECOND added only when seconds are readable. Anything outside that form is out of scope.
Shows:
h=11 m=12
